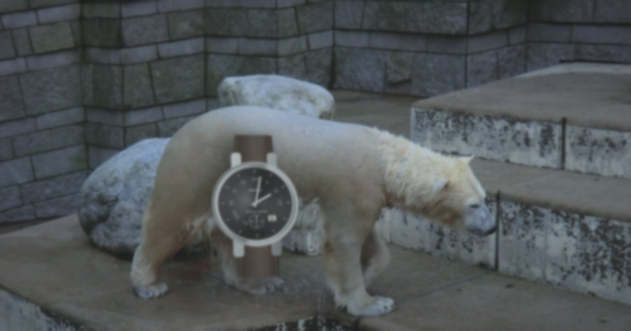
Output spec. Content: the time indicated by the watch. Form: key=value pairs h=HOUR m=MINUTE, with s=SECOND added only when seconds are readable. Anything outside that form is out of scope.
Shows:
h=2 m=2
